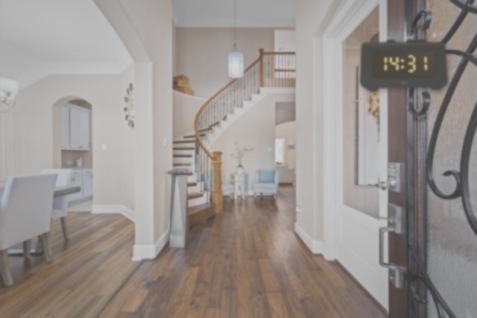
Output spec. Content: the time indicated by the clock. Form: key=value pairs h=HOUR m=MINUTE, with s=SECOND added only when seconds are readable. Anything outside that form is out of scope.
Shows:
h=14 m=31
